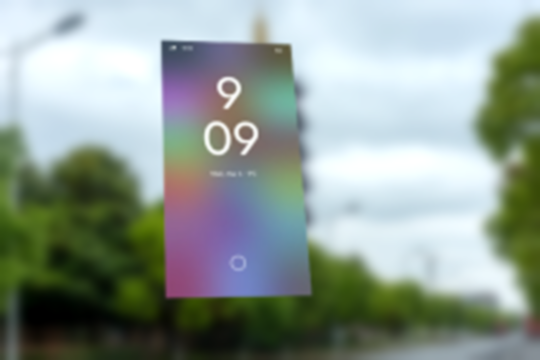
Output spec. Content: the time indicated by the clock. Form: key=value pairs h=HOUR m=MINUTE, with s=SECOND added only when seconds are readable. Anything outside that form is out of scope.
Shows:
h=9 m=9
